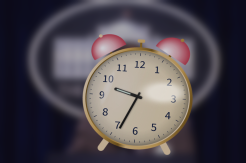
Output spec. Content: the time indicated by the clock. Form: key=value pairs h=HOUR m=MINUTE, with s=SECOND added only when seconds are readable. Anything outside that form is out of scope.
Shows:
h=9 m=34
